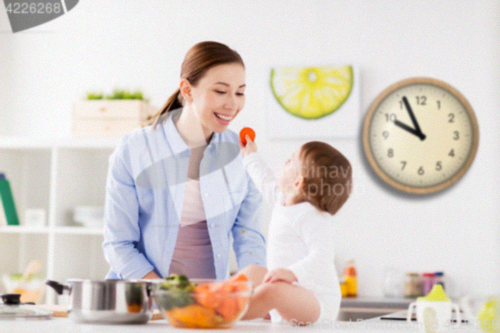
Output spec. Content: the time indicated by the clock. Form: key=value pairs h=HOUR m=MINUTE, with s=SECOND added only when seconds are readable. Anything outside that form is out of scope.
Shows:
h=9 m=56
